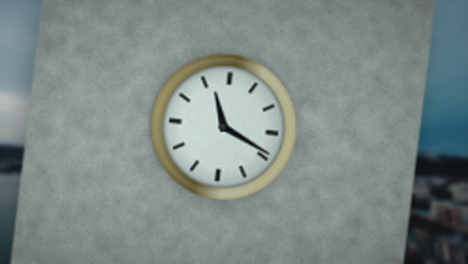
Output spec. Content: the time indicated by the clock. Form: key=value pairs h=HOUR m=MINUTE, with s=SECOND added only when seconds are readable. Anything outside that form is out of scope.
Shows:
h=11 m=19
